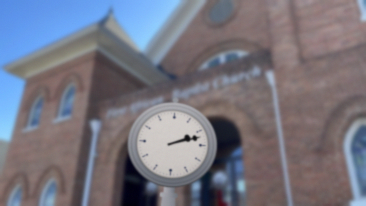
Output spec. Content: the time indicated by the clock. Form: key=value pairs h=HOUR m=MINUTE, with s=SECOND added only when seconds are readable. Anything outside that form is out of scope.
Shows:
h=2 m=12
